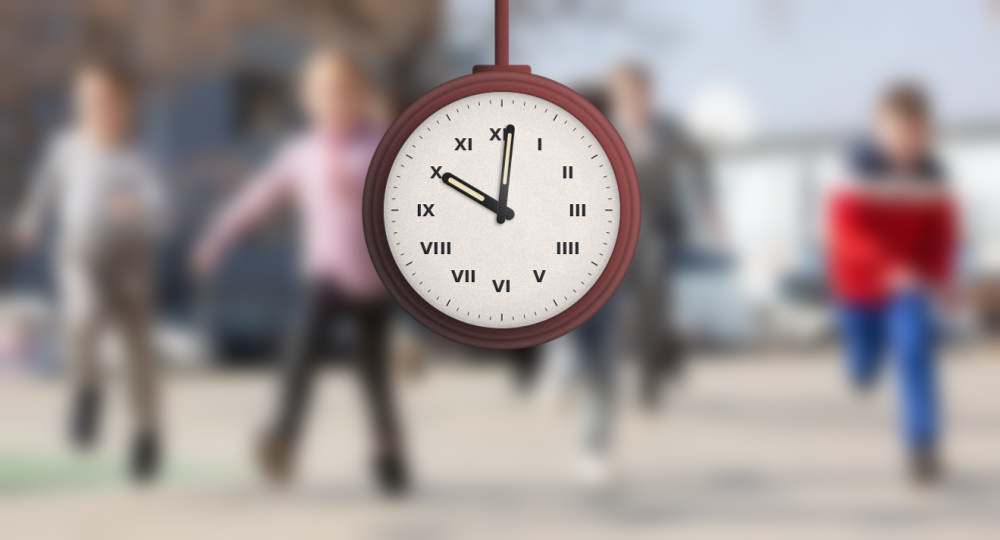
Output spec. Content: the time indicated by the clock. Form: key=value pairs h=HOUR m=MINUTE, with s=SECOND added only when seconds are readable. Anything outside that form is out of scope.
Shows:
h=10 m=1
